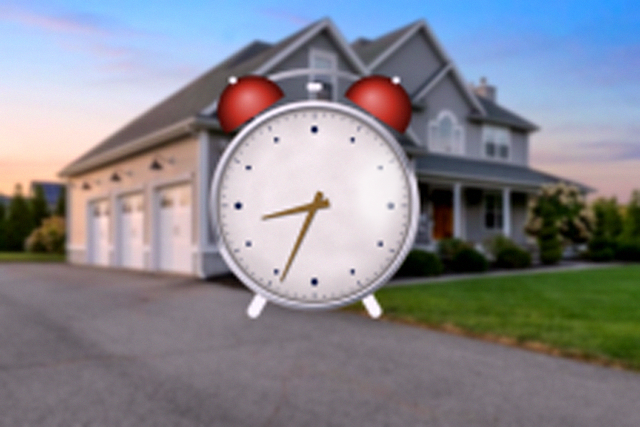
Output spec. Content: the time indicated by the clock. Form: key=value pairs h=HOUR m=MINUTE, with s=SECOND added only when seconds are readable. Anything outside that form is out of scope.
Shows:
h=8 m=34
